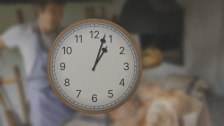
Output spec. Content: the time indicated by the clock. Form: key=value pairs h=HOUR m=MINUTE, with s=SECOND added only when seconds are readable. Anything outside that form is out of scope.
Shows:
h=1 m=3
